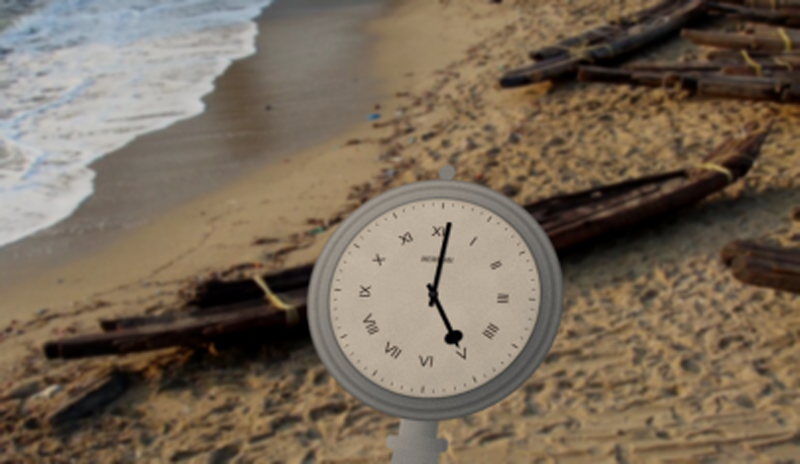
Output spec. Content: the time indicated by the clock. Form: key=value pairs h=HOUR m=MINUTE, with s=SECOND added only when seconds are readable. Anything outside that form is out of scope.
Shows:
h=5 m=1
